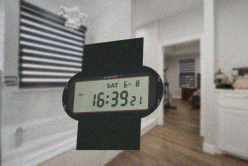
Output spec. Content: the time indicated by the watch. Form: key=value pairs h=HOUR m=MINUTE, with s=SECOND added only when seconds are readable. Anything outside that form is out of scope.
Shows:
h=16 m=39 s=21
